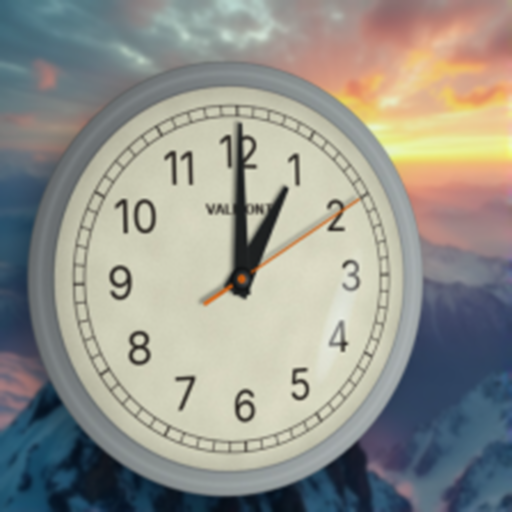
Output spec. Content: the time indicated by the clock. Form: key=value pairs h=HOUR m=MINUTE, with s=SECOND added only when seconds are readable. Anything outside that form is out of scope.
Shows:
h=1 m=0 s=10
